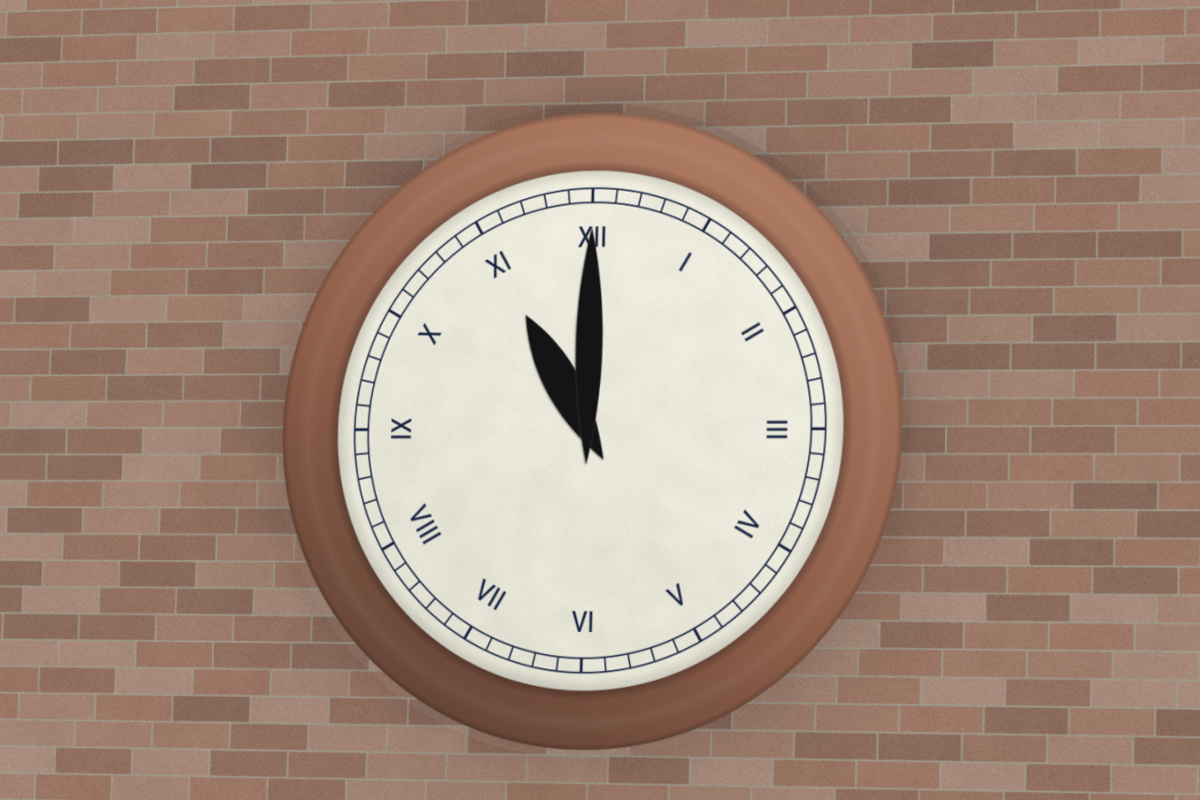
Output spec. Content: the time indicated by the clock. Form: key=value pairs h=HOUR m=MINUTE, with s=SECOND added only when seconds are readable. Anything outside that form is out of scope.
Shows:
h=11 m=0
